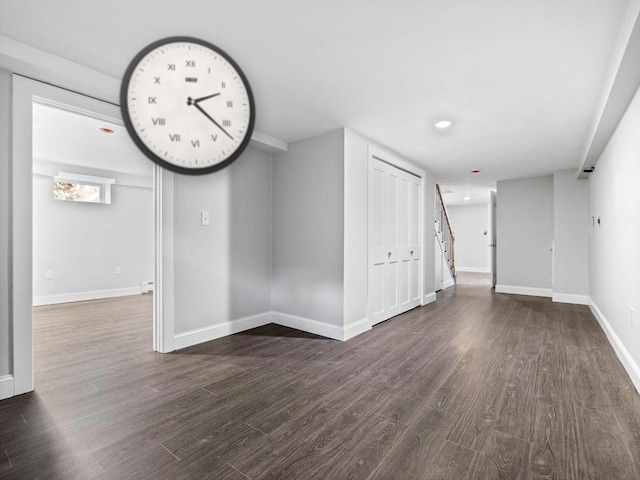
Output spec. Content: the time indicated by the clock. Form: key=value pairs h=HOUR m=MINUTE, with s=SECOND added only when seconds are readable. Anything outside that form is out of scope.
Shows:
h=2 m=22
